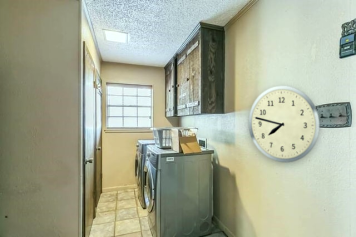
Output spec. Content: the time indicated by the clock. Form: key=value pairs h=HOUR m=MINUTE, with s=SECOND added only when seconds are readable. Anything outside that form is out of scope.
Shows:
h=7 m=47
